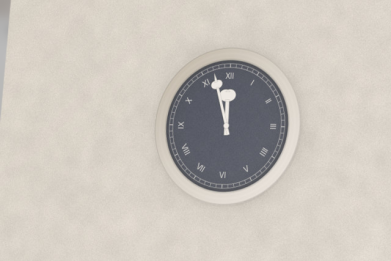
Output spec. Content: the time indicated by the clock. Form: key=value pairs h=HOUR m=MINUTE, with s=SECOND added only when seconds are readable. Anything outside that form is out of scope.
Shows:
h=11 m=57
